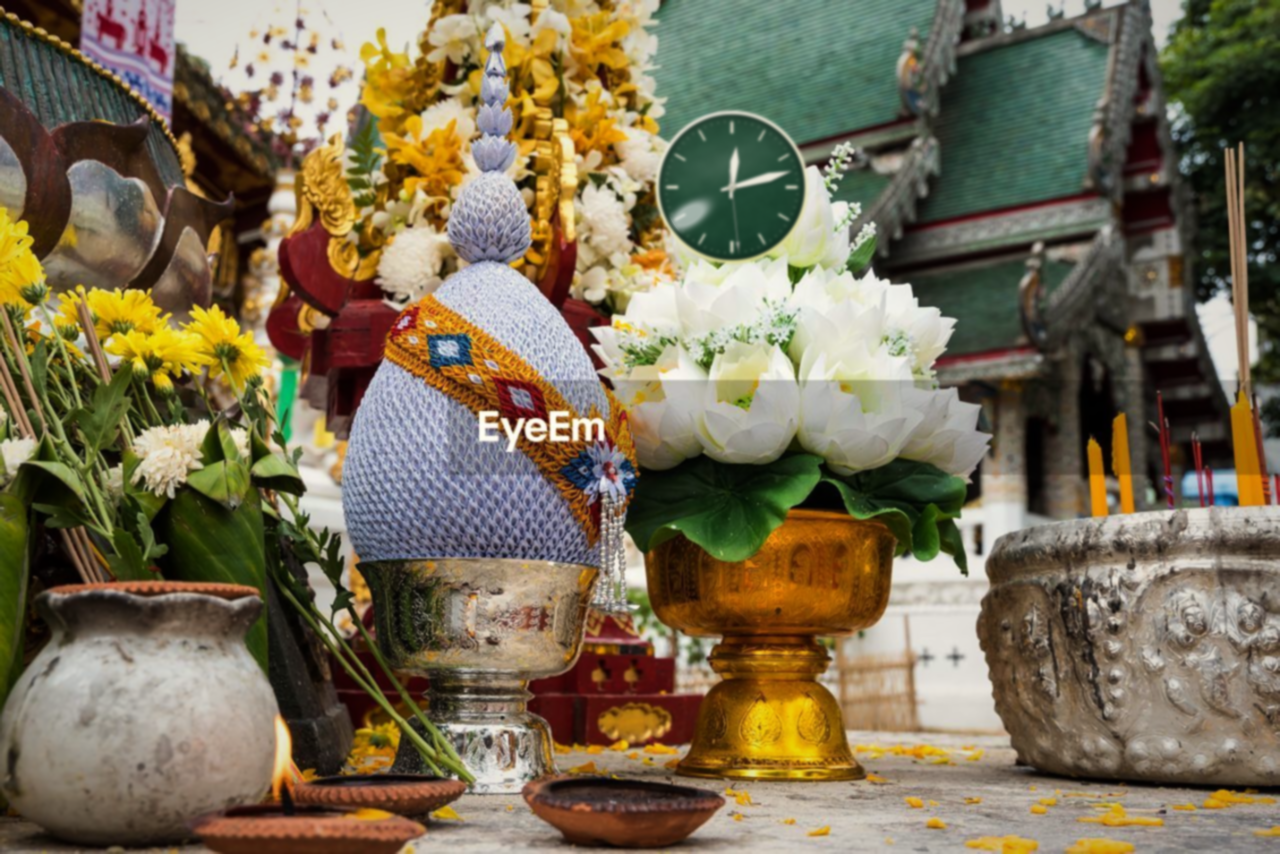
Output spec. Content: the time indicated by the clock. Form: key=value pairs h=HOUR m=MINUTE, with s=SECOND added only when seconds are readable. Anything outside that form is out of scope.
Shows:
h=12 m=12 s=29
